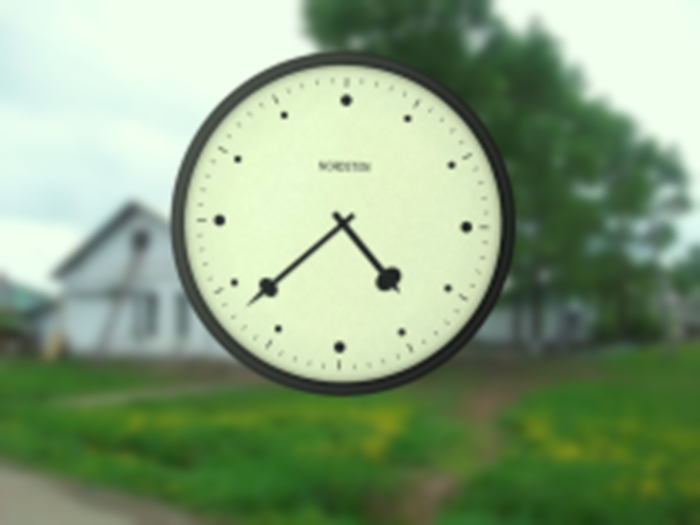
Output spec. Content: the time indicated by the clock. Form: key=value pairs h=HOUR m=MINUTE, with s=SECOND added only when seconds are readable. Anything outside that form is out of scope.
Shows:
h=4 m=38
